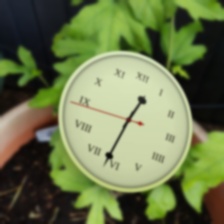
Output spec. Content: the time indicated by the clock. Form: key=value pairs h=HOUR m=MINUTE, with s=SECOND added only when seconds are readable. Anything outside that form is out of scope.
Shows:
h=12 m=31 s=44
